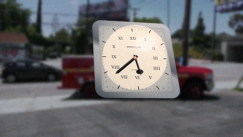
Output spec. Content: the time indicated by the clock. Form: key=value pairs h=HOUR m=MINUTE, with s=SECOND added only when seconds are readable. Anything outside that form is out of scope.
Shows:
h=5 m=38
